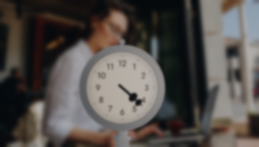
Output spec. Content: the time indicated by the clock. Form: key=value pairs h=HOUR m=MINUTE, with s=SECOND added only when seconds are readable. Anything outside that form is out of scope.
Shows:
h=4 m=22
